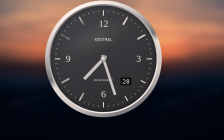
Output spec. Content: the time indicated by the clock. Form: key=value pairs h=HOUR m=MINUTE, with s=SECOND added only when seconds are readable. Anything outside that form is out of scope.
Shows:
h=7 m=27
